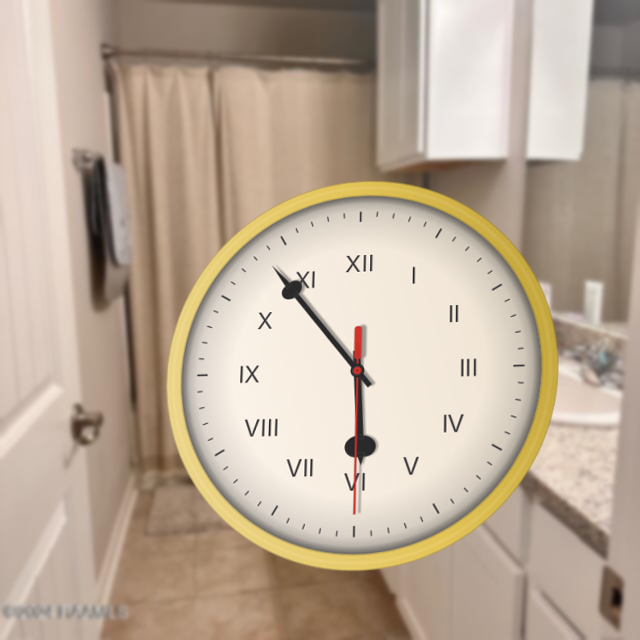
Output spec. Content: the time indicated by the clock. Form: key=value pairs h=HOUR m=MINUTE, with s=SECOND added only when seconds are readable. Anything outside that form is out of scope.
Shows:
h=5 m=53 s=30
